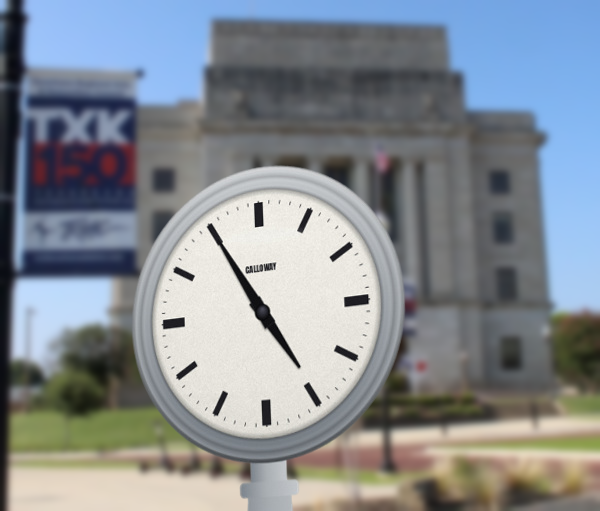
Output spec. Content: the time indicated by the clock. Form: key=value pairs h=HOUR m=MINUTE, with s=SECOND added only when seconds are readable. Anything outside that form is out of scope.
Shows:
h=4 m=55
